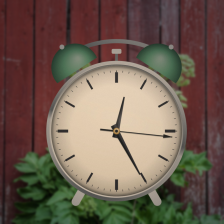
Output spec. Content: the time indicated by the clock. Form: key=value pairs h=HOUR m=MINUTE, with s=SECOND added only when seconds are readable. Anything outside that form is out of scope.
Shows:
h=12 m=25 s=16
